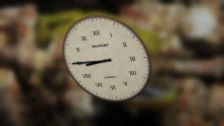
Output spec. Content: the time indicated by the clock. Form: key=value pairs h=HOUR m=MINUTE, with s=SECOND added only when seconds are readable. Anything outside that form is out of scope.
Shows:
h=8 m=45
